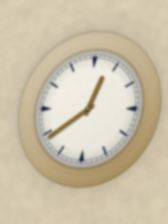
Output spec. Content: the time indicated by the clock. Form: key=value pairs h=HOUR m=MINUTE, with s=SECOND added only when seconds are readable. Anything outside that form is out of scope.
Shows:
h=12 m=39
